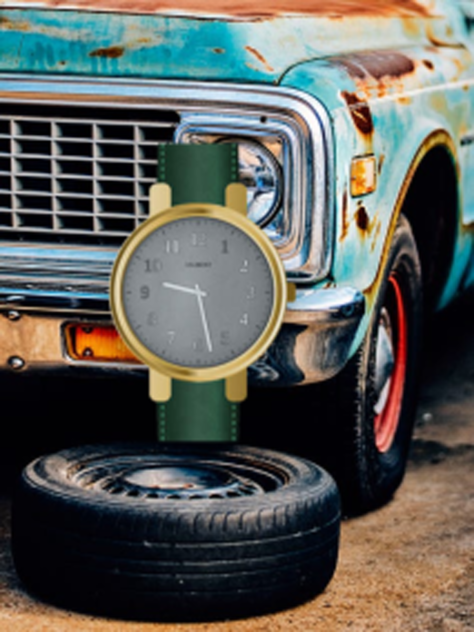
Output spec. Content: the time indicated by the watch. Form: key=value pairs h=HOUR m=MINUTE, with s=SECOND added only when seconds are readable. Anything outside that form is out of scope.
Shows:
h=9 m=28
